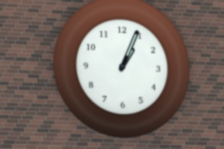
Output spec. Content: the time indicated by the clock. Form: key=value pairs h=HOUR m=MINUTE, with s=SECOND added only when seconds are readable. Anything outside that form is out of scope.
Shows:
h=1 m=4
